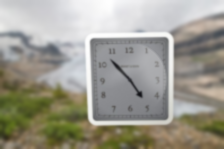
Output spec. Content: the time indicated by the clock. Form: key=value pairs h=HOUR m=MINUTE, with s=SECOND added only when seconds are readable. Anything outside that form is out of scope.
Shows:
h=4 m=53
